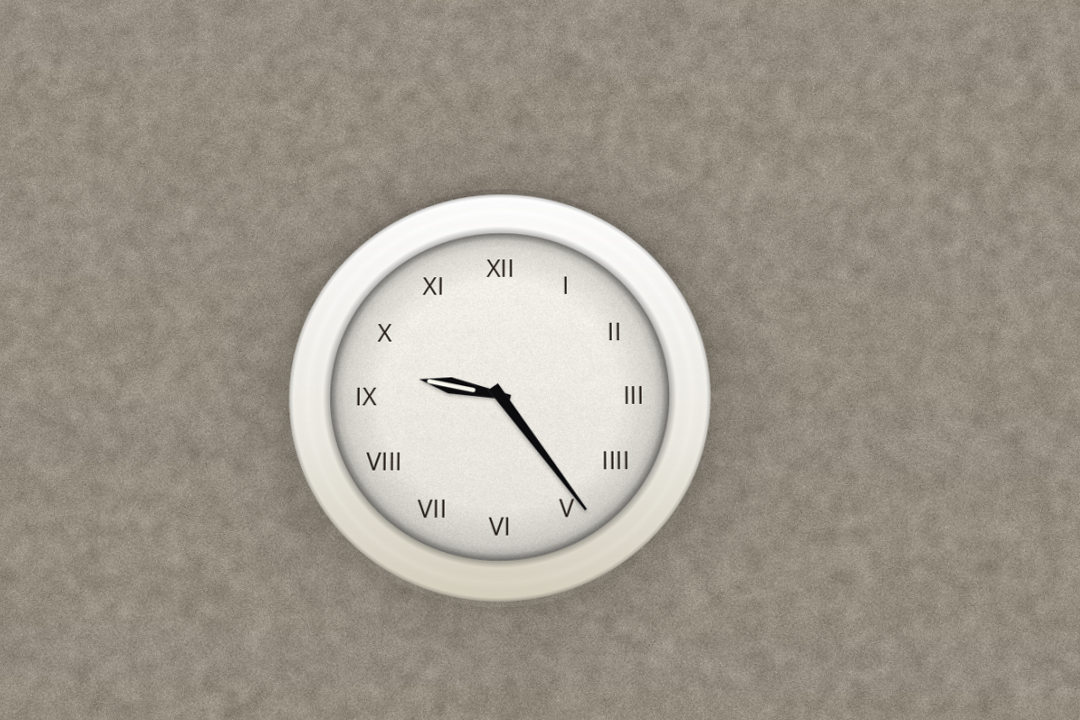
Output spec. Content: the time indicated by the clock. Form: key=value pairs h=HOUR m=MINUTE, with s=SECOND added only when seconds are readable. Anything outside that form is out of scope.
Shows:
h=9 m=24
